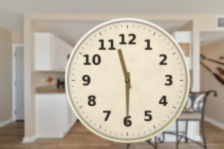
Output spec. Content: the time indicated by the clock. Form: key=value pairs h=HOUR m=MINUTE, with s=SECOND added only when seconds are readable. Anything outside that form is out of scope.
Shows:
h=11 m=30
